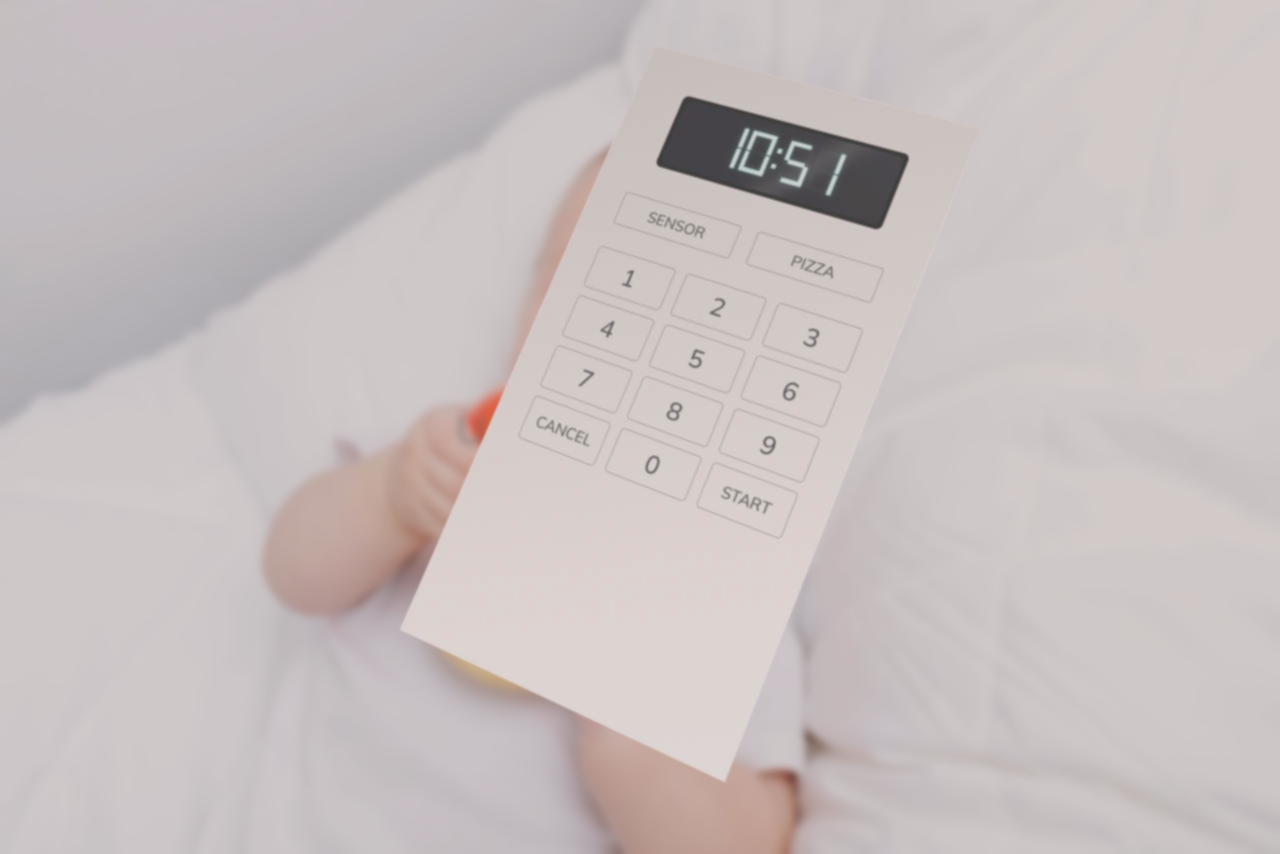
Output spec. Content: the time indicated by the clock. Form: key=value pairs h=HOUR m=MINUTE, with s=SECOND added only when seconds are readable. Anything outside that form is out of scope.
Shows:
h=10 m=51
